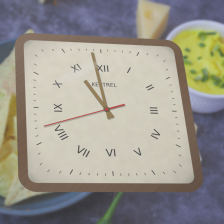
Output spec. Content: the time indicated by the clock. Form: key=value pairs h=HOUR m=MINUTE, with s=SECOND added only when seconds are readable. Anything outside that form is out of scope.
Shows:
h=10 m=58 s=42
